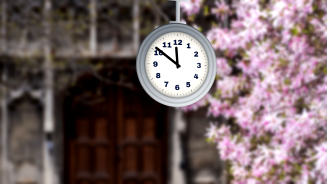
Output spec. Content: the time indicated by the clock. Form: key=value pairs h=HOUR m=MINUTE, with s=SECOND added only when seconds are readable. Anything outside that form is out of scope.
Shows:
h=11 m=51
